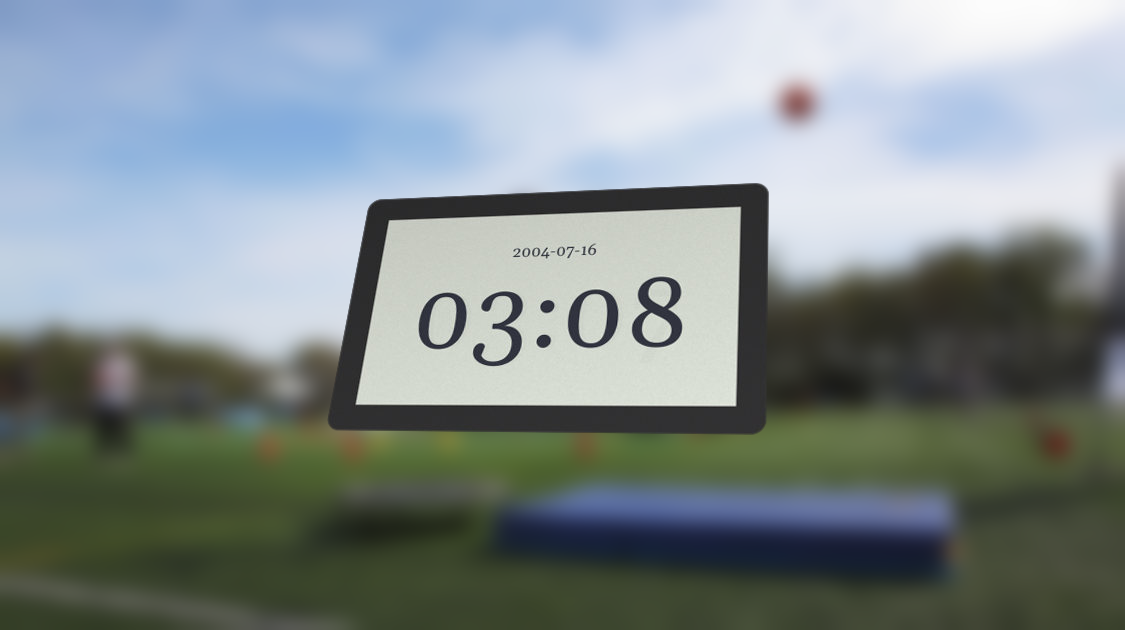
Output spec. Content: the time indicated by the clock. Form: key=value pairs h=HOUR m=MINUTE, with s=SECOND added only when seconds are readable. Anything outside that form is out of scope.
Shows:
h=3 m=8
